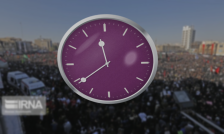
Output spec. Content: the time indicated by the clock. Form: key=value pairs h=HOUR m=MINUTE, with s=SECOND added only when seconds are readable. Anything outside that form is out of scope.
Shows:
h=11 m=39
